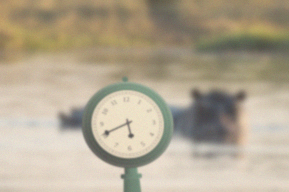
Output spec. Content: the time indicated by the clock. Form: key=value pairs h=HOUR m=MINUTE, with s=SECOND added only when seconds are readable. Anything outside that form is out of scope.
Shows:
h=5 m=41
